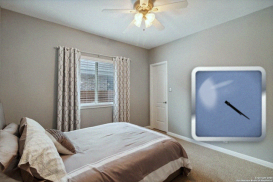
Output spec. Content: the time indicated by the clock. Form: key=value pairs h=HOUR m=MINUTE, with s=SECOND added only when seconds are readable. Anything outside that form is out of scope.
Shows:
h=4 m=21
